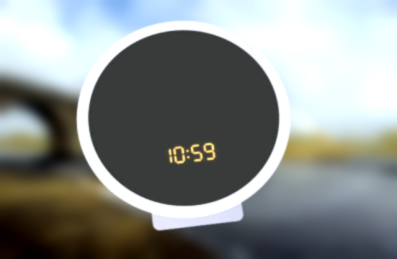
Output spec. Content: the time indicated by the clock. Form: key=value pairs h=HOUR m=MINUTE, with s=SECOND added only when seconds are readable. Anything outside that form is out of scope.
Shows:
h=10 m=59
